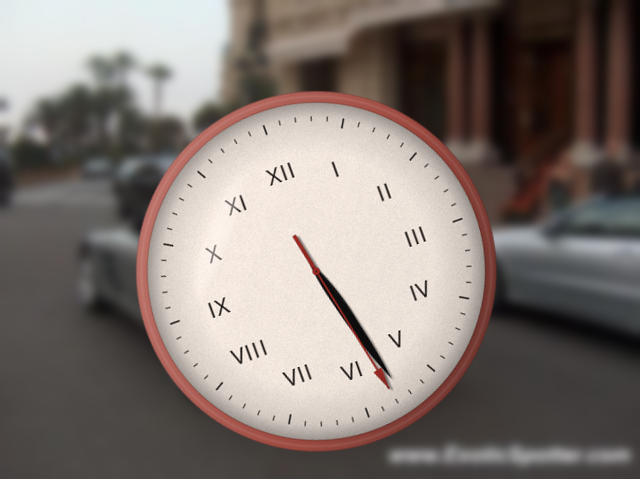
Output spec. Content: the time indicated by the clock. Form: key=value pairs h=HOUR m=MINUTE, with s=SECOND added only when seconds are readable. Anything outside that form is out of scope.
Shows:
h=5 m=27 s=28
